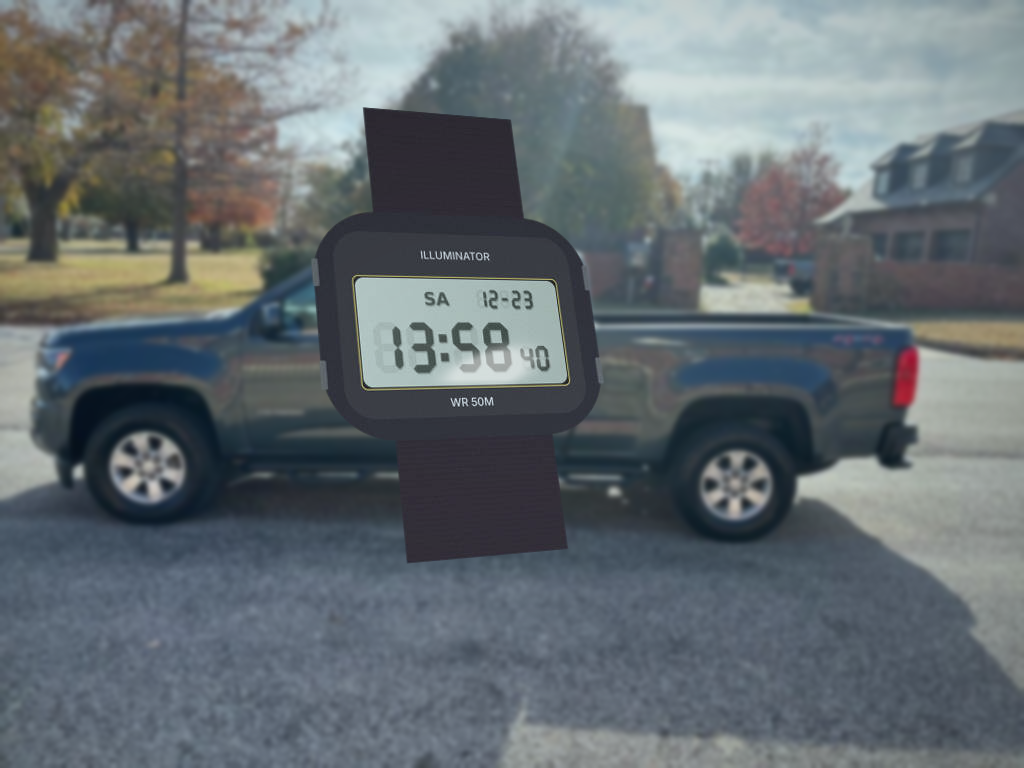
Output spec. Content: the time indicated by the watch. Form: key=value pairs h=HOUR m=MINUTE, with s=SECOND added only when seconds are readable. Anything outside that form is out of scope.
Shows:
h=13 m=58 s=40
